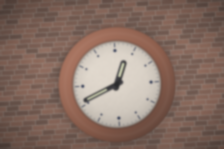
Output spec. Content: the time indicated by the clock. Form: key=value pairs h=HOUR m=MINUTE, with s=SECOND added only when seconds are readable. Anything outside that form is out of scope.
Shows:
h=12 m=41
